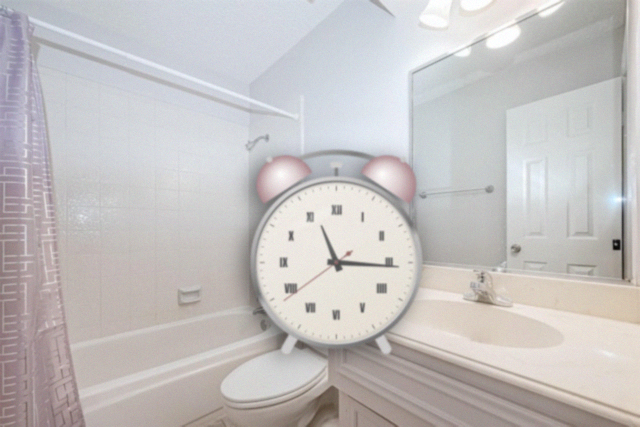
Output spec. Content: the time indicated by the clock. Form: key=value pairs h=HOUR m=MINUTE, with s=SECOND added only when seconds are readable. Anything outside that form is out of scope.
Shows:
h=11 m=15 s=39
